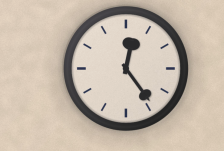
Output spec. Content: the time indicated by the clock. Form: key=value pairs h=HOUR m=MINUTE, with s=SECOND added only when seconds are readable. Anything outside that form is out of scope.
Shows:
h=12 m=24
